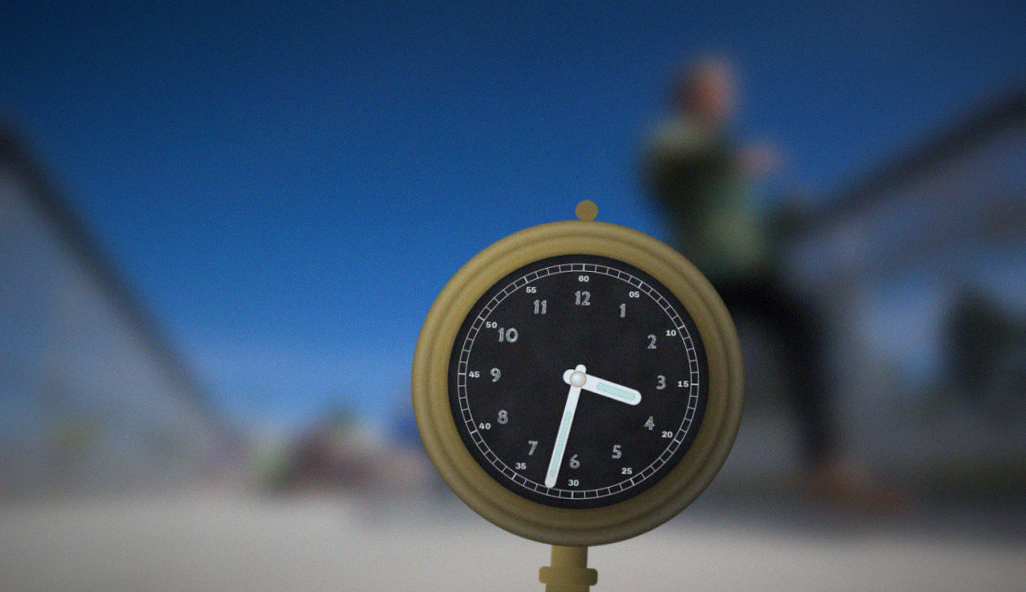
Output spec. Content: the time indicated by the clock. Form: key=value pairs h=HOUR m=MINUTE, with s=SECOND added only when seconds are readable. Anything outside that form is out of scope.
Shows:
h=3 m=32
